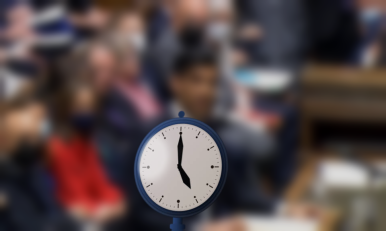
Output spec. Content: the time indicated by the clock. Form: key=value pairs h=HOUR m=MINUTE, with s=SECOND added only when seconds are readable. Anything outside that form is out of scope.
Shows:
h=5 m=0
